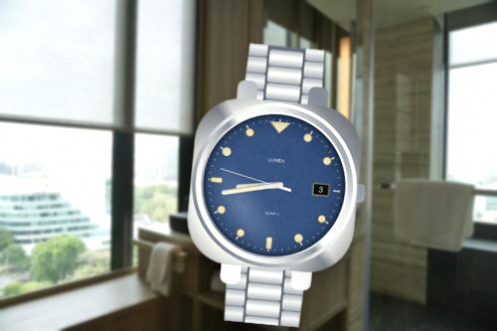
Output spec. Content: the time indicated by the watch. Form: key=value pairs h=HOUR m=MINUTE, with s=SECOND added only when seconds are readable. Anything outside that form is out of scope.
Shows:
h=8 m=42 s=47
